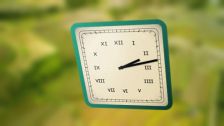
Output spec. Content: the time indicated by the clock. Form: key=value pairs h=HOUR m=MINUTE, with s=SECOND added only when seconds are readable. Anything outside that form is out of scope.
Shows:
h=2 m=13
